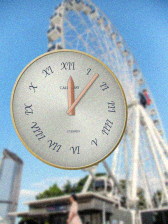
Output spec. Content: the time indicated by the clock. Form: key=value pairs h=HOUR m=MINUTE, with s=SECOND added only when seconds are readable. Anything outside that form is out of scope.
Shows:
h=12 m=7
